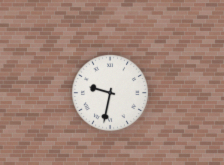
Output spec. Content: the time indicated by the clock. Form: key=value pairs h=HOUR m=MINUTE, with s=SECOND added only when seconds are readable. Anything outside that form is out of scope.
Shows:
h=9 m=32
